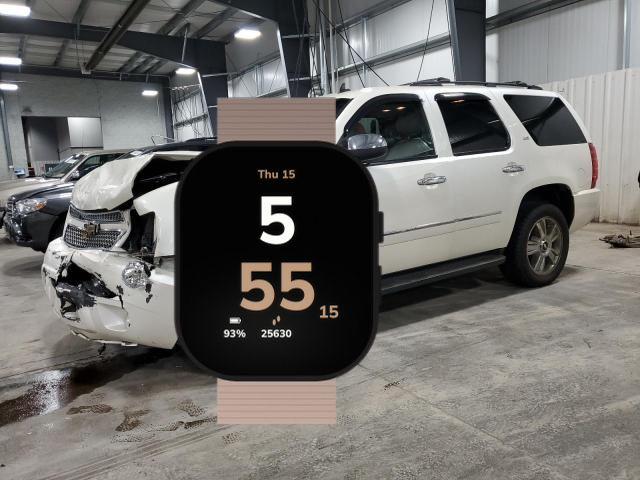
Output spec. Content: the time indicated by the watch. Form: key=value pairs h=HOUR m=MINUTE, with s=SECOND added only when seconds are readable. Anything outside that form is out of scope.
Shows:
h=5 m=55 s=15
